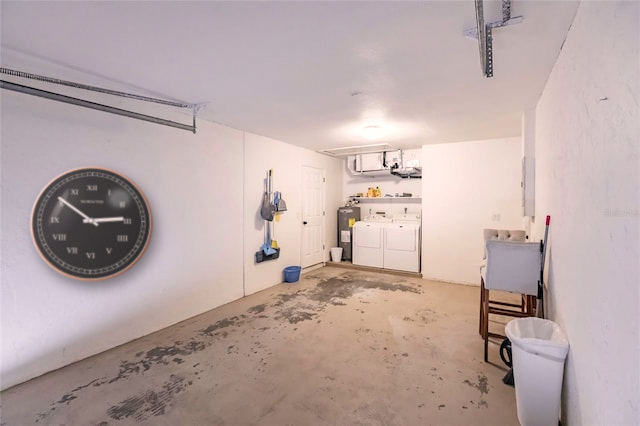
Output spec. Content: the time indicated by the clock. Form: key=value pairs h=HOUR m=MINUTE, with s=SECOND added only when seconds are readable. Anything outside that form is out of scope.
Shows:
h=2 m=51
